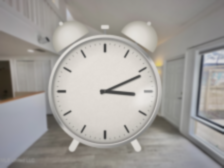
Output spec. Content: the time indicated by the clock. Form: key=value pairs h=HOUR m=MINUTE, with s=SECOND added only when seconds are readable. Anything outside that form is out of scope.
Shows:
h=3 m=11
